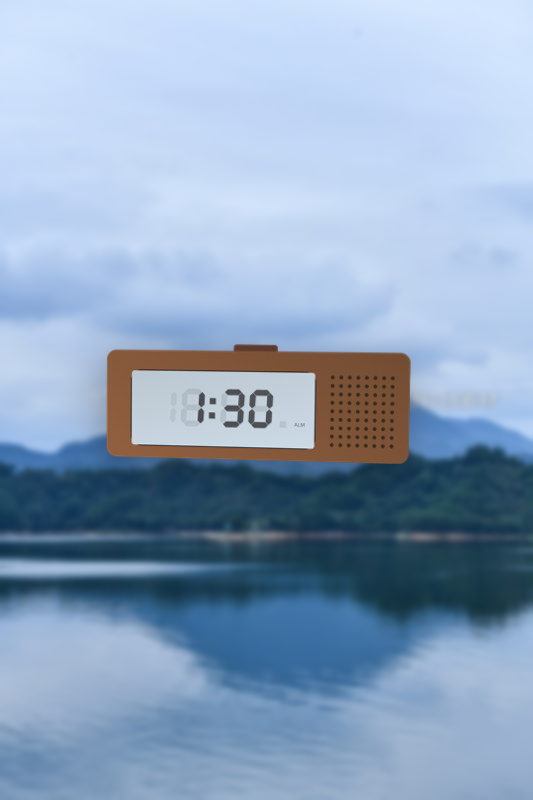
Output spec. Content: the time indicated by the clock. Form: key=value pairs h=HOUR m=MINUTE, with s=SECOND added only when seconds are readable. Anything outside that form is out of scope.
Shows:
h=1 m=30
